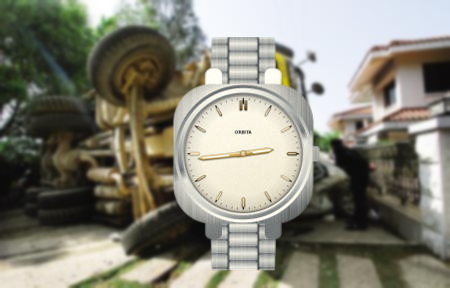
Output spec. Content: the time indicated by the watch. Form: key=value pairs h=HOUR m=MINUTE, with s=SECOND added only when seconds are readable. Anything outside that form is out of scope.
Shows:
h=2 m=44
